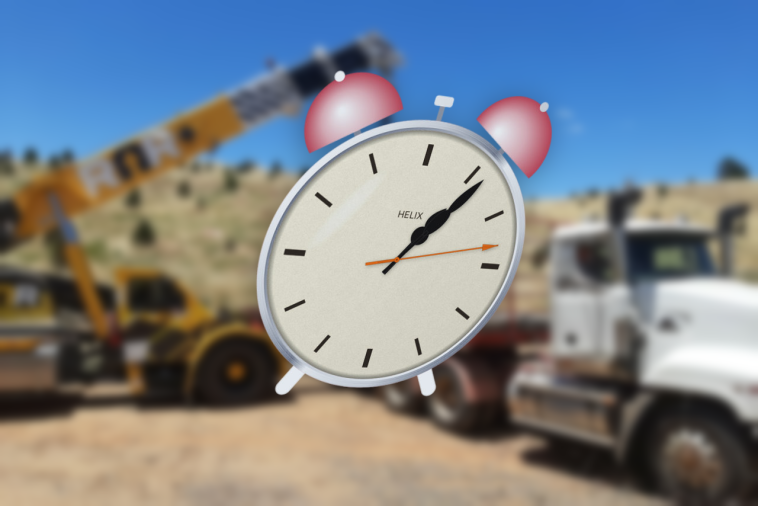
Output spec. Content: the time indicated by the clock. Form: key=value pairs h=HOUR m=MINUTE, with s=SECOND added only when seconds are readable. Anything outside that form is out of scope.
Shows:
h=1 m=6 s=13
